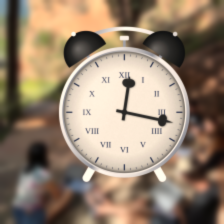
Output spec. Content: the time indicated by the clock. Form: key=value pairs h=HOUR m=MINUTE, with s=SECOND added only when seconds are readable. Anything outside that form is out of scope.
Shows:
h=12 m=17
